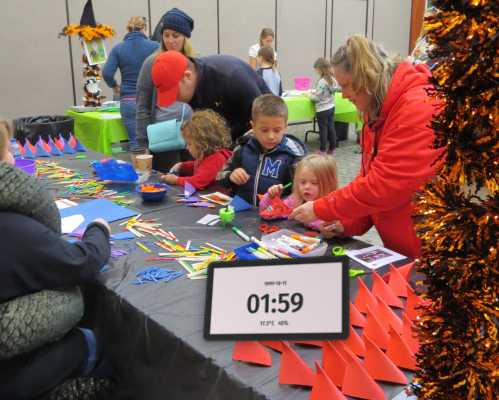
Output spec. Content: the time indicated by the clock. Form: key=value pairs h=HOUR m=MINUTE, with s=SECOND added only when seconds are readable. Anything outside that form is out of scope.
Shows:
h=1 m=59
